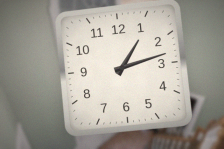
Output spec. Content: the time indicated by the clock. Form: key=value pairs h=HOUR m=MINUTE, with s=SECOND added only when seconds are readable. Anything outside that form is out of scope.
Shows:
h=1 m=13
